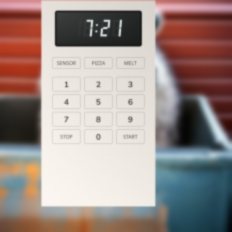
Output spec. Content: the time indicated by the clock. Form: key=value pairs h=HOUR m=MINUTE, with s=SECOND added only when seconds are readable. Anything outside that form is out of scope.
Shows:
h=7 m=21
